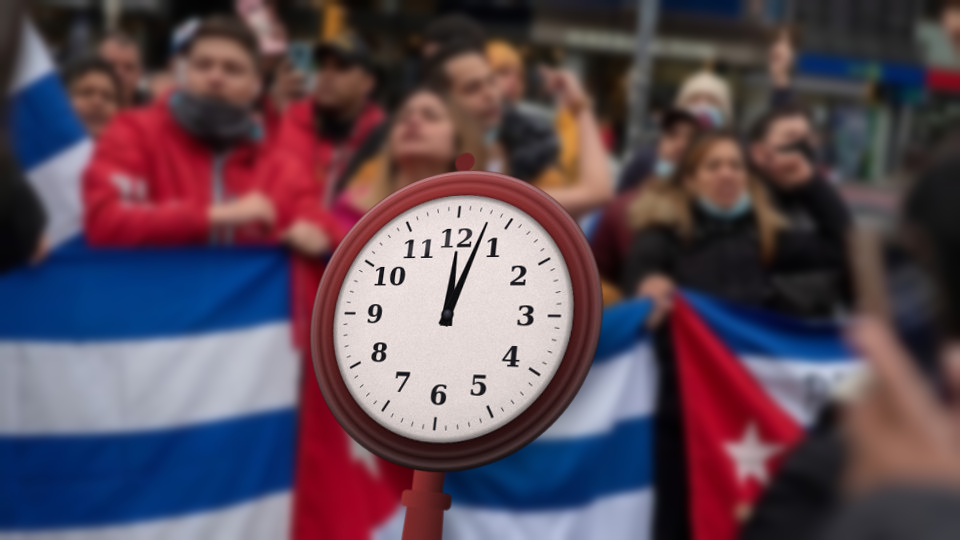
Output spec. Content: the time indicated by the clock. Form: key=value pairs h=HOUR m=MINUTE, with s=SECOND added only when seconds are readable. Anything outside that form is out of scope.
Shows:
h=12 m=3
